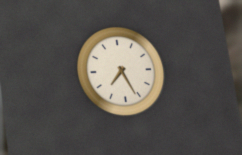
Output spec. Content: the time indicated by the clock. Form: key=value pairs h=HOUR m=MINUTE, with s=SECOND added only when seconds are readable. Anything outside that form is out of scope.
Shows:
h=7 m=26
